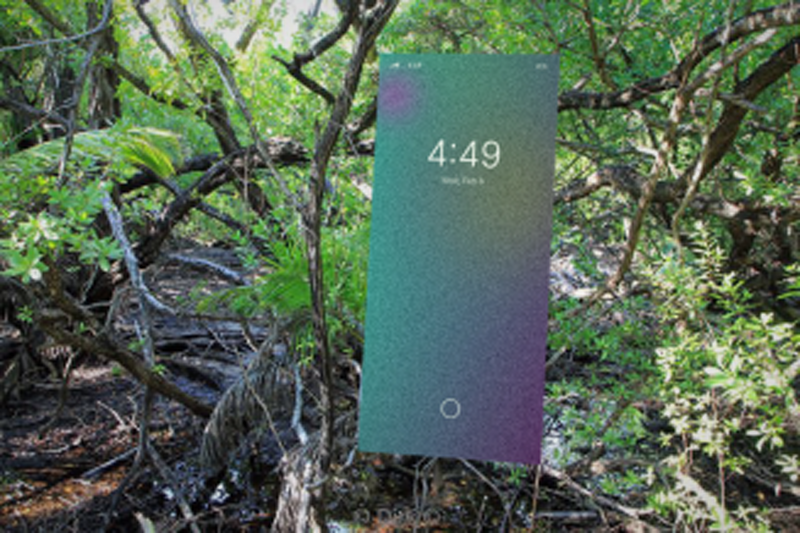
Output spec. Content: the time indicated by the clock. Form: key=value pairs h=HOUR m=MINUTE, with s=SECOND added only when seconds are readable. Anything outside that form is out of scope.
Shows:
h=4 m=49
